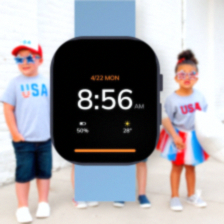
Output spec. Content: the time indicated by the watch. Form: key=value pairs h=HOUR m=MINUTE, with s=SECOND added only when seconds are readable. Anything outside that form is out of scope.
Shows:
h=8 m=56
